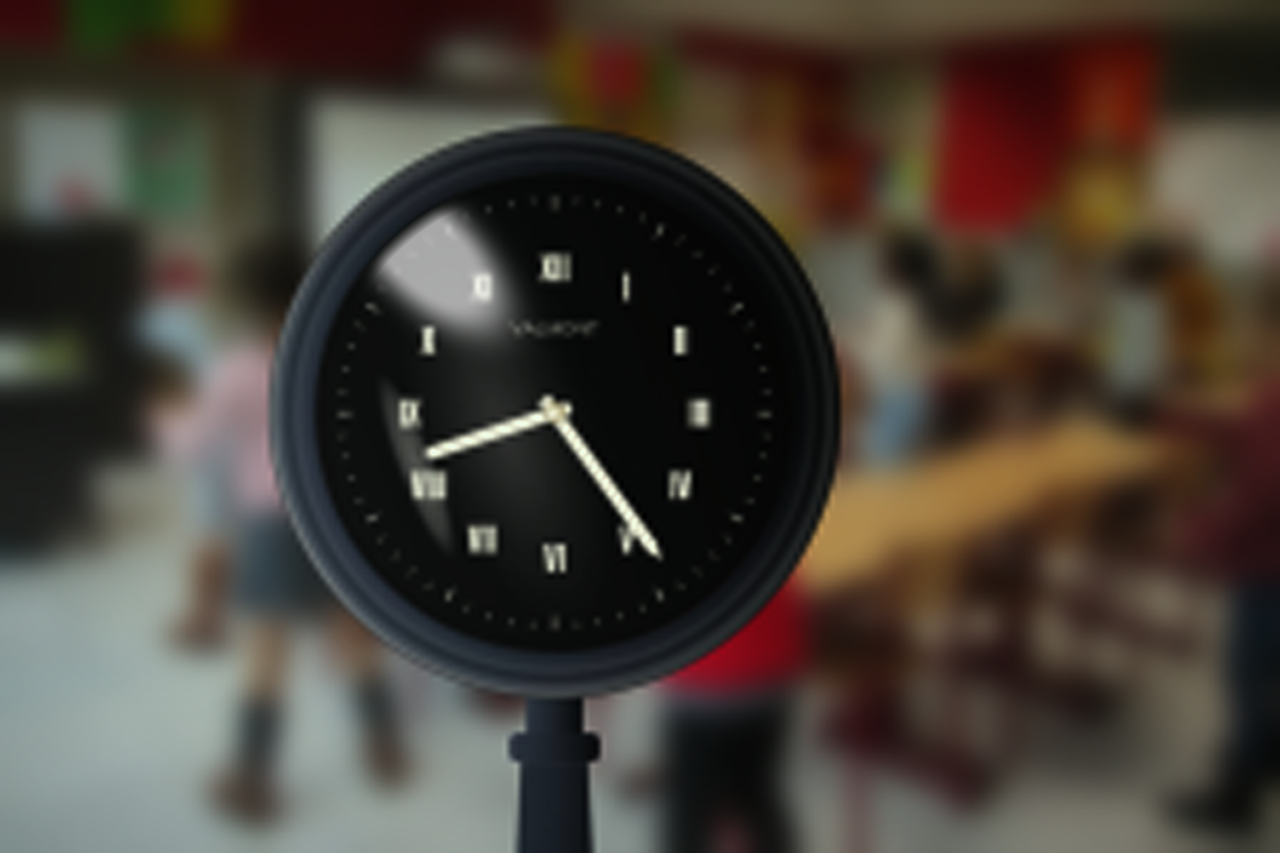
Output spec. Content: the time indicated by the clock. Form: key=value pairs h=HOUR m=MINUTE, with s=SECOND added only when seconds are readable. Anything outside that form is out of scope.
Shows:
h=8 m=24
